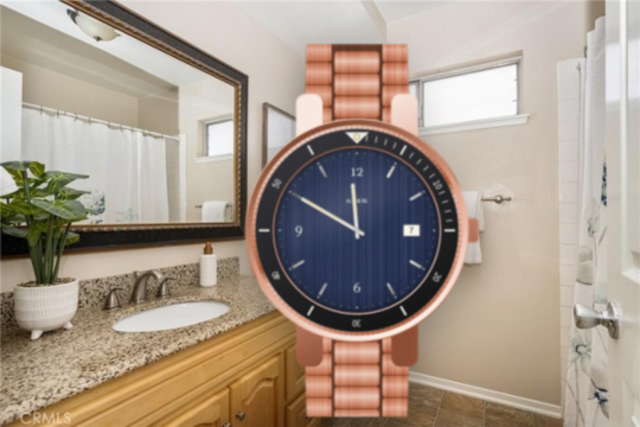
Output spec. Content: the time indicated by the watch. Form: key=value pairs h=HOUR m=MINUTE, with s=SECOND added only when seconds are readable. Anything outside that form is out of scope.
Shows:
h=11 m=50
